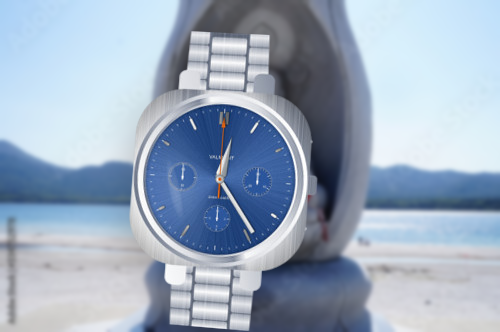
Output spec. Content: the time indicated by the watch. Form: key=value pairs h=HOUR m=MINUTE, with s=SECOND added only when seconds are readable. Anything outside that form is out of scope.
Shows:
h=12 m=24
